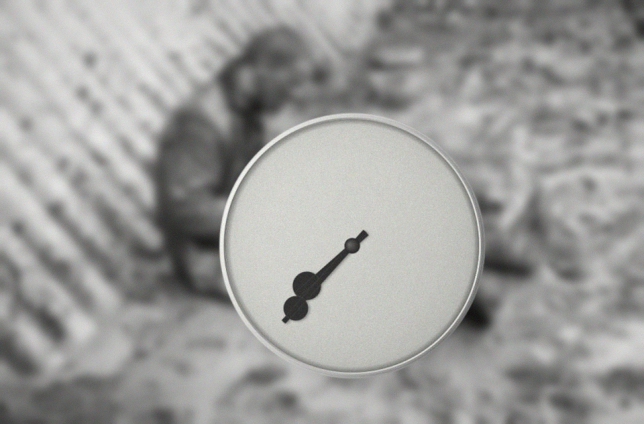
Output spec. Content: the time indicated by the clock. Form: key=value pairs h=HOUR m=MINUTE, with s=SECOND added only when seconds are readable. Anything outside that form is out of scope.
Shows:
h=7 m=37
